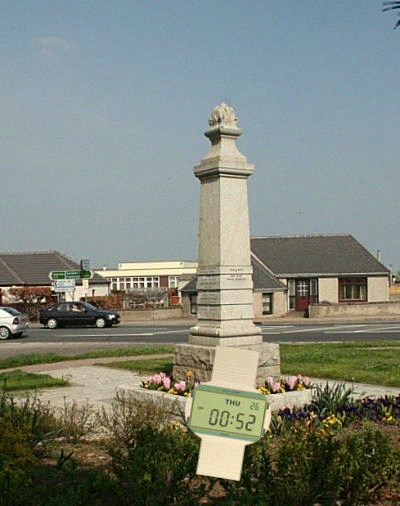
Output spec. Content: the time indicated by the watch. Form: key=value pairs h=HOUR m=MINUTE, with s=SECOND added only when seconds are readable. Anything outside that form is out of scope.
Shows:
h=0 m=52
